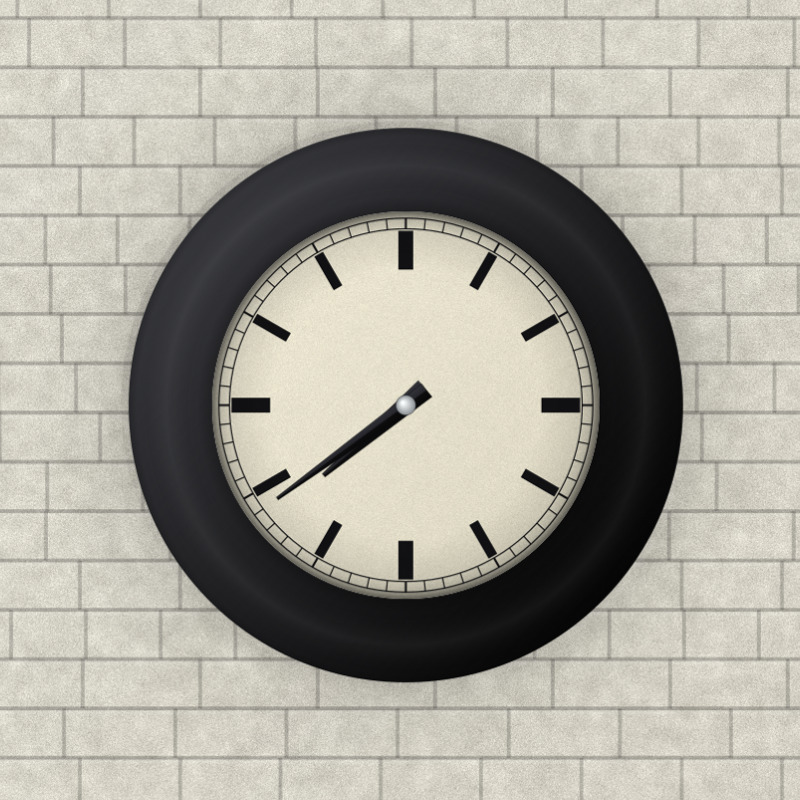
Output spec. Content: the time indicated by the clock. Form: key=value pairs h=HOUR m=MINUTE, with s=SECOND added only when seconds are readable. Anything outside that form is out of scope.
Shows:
h=7 m=39
